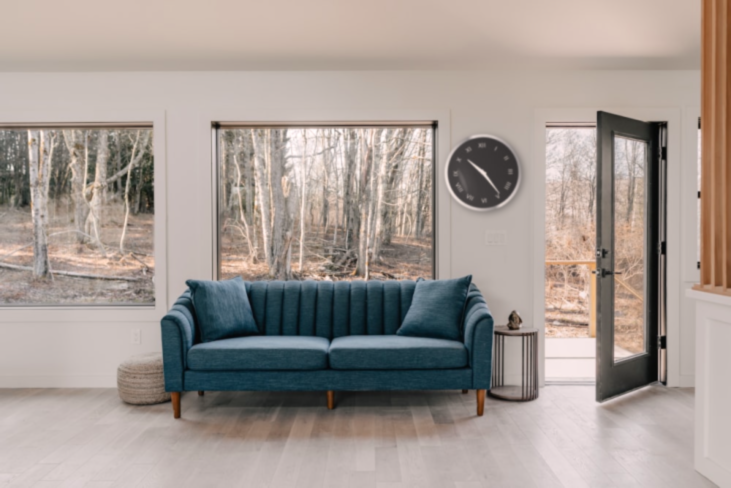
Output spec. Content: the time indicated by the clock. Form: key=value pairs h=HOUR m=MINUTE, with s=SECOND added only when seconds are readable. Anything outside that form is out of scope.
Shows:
h=10 m=24
